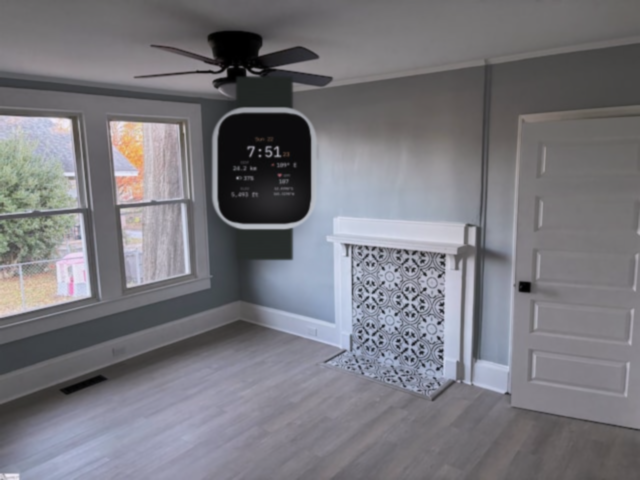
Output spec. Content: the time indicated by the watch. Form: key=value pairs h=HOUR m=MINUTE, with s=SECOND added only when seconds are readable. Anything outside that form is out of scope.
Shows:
h=7 m=51
